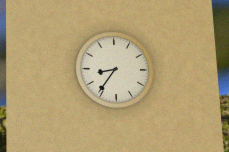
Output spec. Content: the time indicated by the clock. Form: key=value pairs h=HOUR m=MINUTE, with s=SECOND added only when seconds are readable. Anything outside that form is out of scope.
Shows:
h=8 m=36
